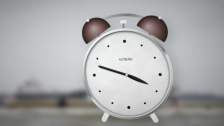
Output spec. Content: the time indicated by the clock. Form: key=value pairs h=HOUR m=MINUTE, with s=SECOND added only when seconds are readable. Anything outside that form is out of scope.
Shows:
h=3 m=48
